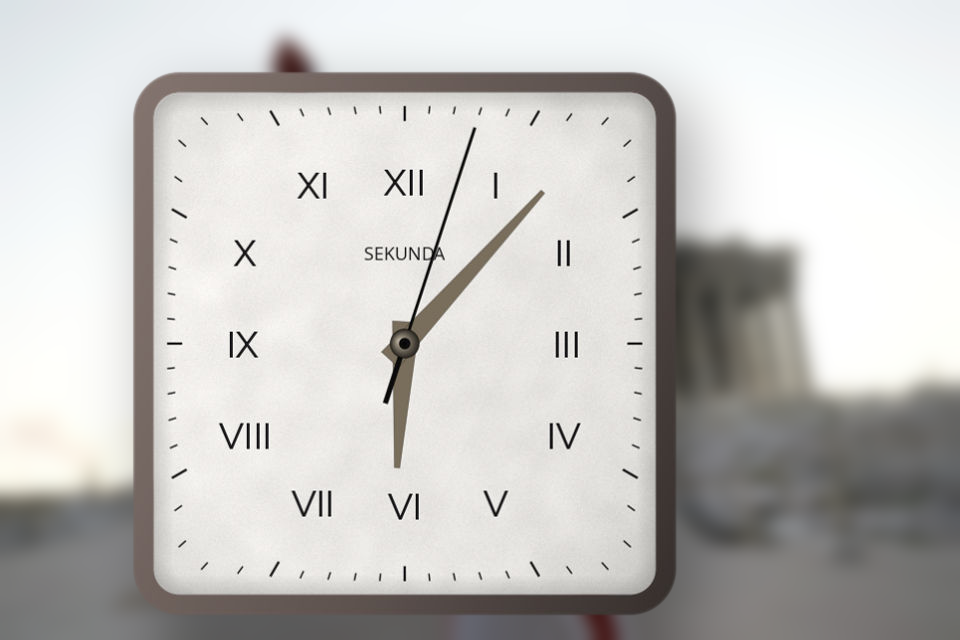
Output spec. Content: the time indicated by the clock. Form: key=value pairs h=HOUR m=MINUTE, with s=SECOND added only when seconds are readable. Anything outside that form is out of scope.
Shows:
h=6 m=7 s=3
